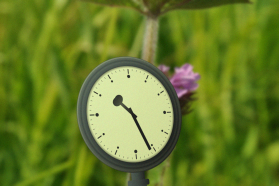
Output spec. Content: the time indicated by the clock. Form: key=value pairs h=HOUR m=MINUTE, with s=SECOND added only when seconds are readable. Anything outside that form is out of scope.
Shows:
h=10 m=26
